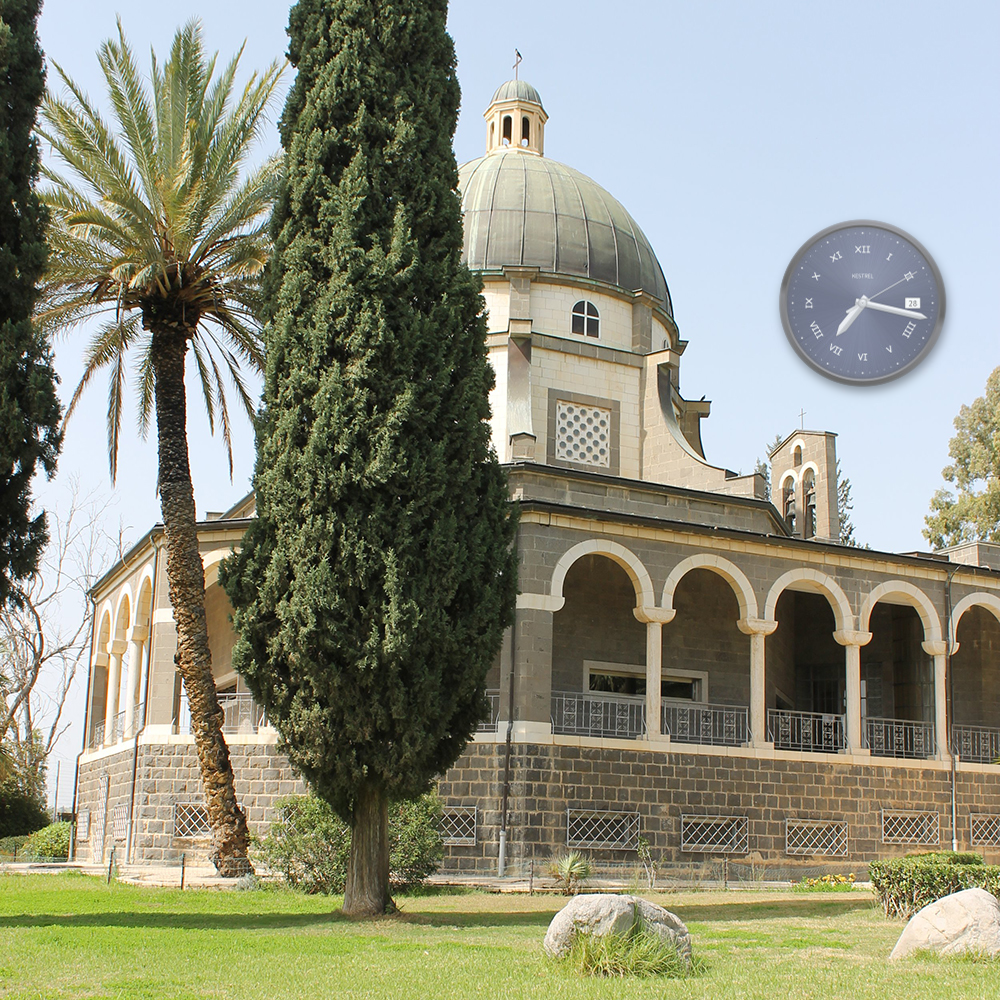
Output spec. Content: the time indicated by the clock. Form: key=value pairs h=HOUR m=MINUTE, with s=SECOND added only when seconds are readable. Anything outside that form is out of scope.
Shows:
h=7 m=17 s=10
